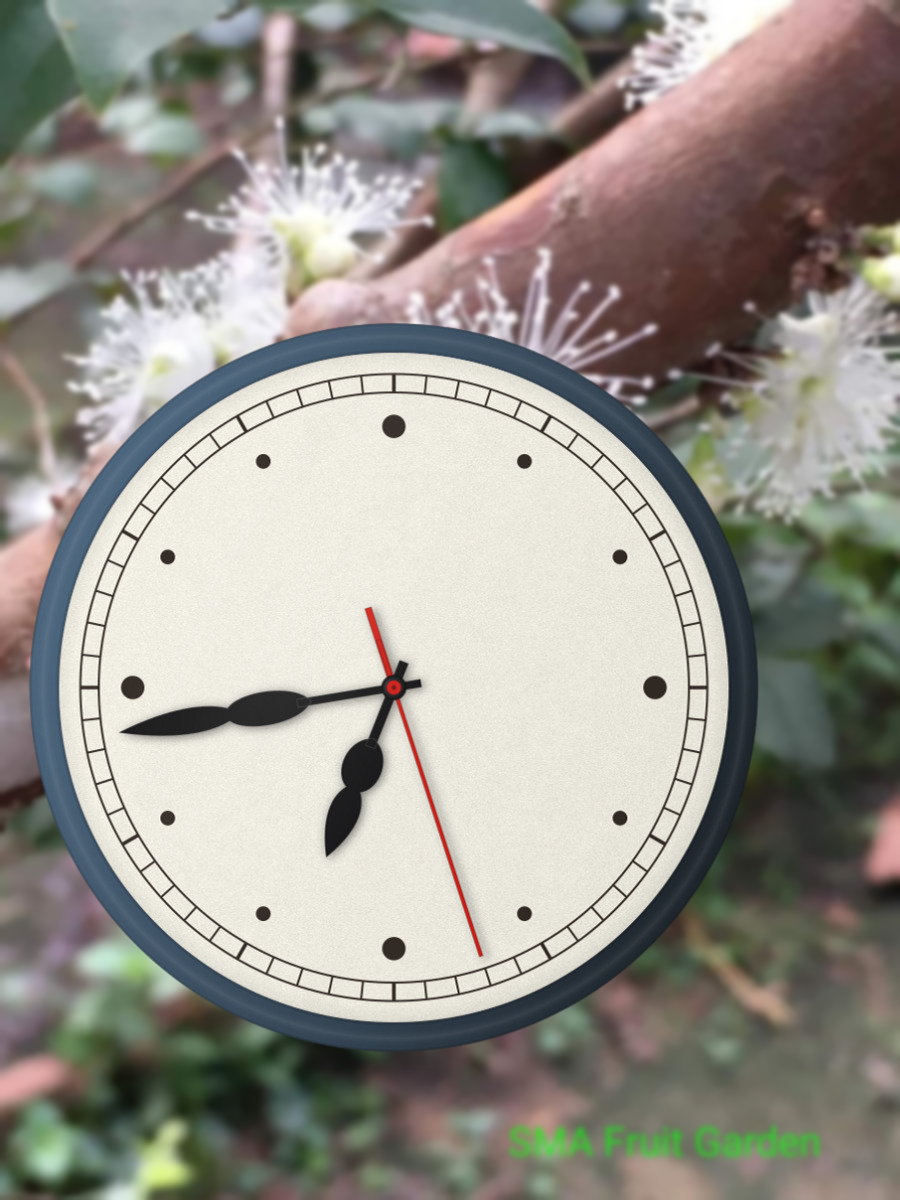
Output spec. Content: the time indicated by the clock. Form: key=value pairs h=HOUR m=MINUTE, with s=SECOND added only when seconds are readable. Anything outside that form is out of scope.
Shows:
h=6 m=43 s=27
